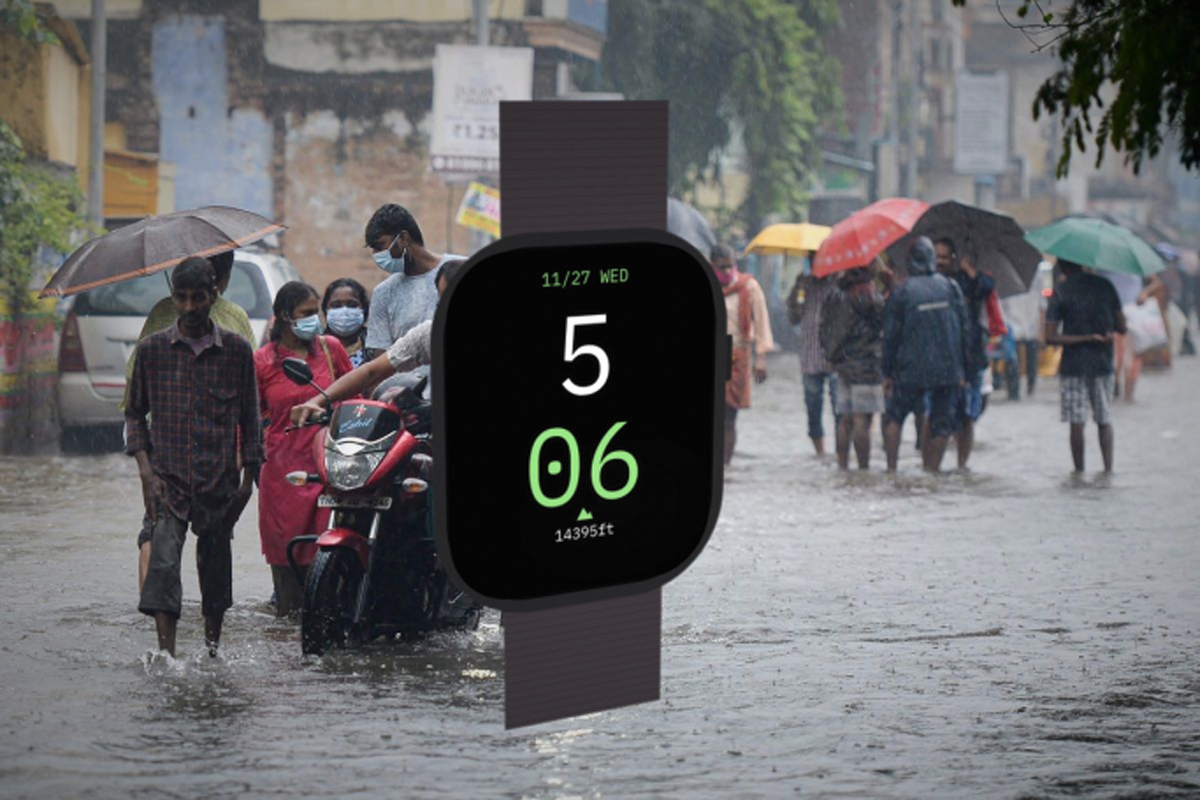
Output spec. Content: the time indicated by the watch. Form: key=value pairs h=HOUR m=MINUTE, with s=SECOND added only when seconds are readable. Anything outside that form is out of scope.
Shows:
h=5 m=6
